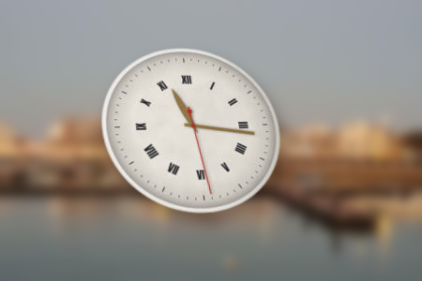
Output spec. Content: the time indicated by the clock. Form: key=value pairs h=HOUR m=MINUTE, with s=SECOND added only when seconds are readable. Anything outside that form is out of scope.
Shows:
h=11 m=16 s=29
